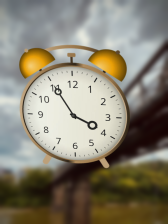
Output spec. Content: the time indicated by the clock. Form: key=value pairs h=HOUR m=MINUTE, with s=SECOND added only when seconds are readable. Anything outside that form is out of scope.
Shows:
h=3 m=55
